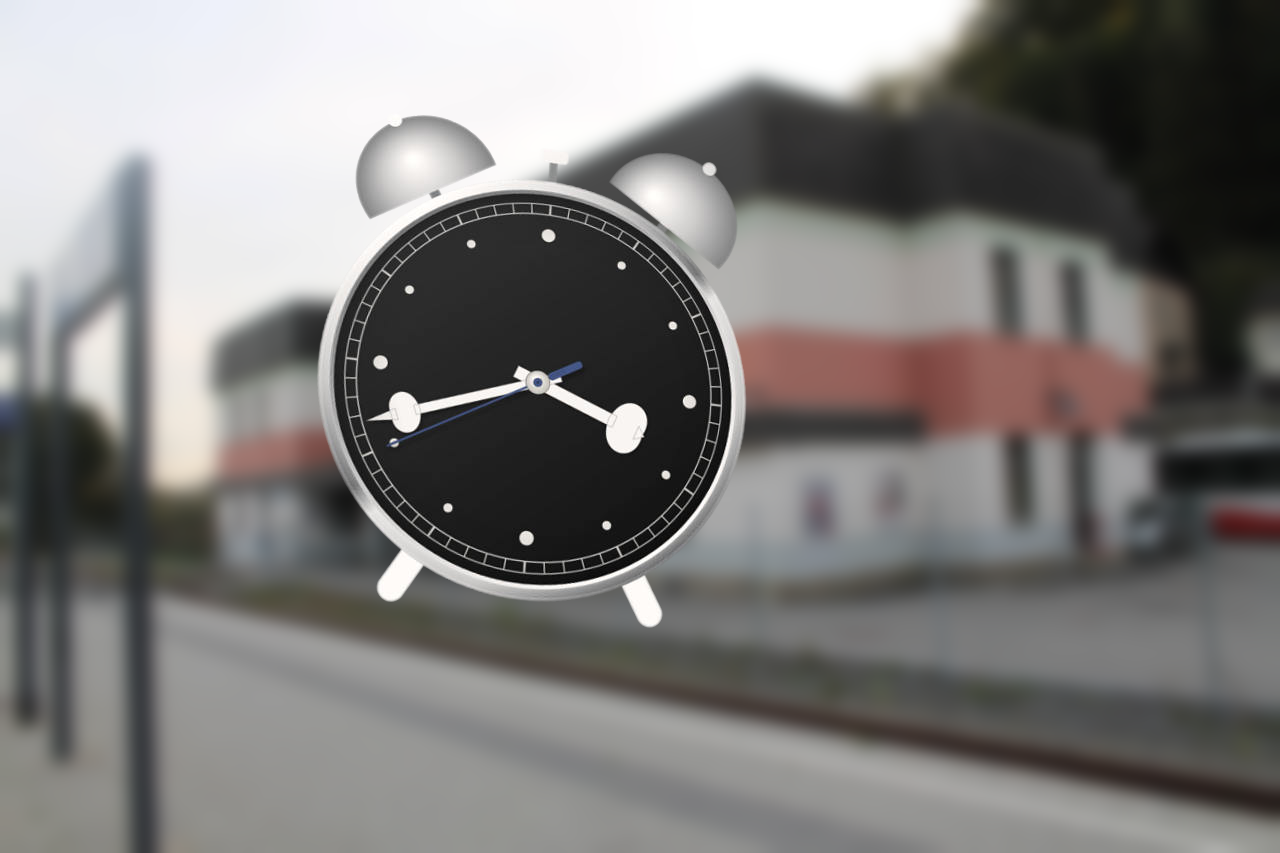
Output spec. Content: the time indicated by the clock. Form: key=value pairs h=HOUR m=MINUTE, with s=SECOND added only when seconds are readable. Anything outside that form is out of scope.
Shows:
h=3 m=41 s=40
